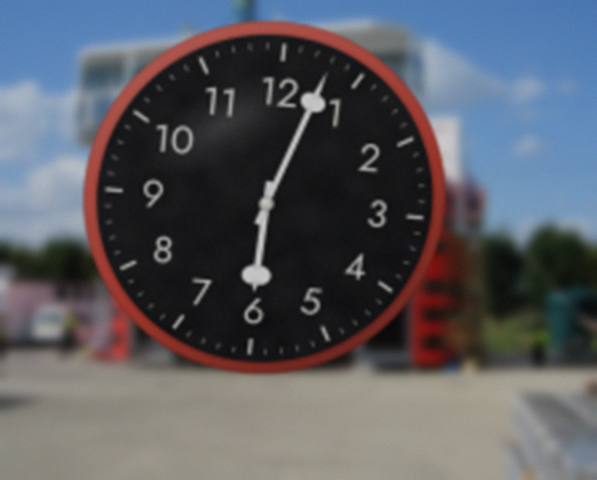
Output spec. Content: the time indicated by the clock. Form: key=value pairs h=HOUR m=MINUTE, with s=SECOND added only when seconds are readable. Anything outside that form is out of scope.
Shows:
h=6 m=3
